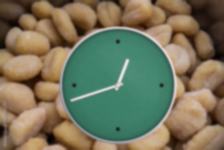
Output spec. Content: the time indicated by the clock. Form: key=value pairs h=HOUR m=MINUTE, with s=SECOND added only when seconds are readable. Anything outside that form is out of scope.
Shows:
h=12 m=42
